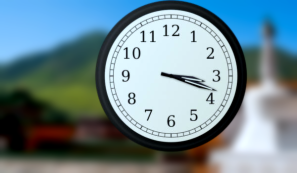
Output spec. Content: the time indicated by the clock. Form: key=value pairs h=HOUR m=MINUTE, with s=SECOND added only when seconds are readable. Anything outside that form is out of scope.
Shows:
h=3 m=18
